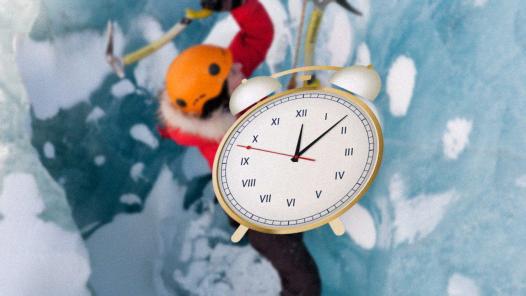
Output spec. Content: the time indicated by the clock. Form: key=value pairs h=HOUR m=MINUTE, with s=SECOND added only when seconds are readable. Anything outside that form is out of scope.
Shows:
h=12 m=7 s=48
